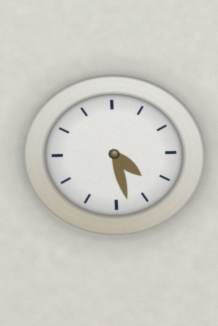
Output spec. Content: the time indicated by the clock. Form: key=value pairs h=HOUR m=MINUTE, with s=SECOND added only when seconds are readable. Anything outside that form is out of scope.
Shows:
h=4 m=28
